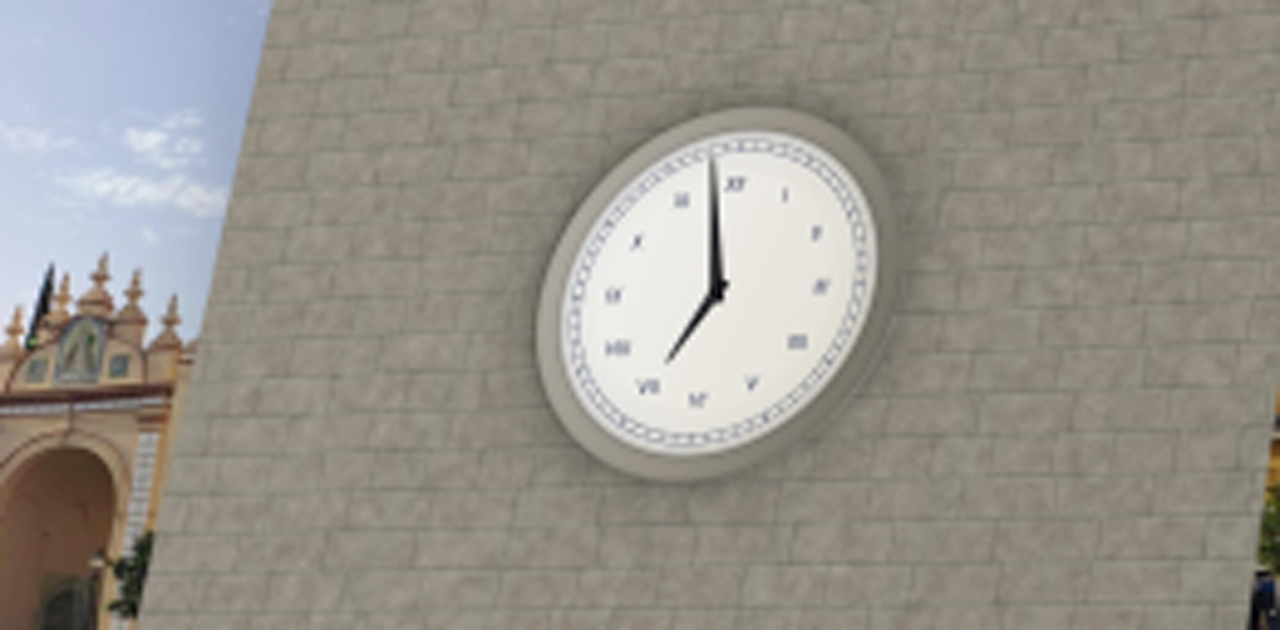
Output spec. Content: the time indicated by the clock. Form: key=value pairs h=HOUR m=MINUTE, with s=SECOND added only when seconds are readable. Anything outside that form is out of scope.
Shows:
h=6 m=58
